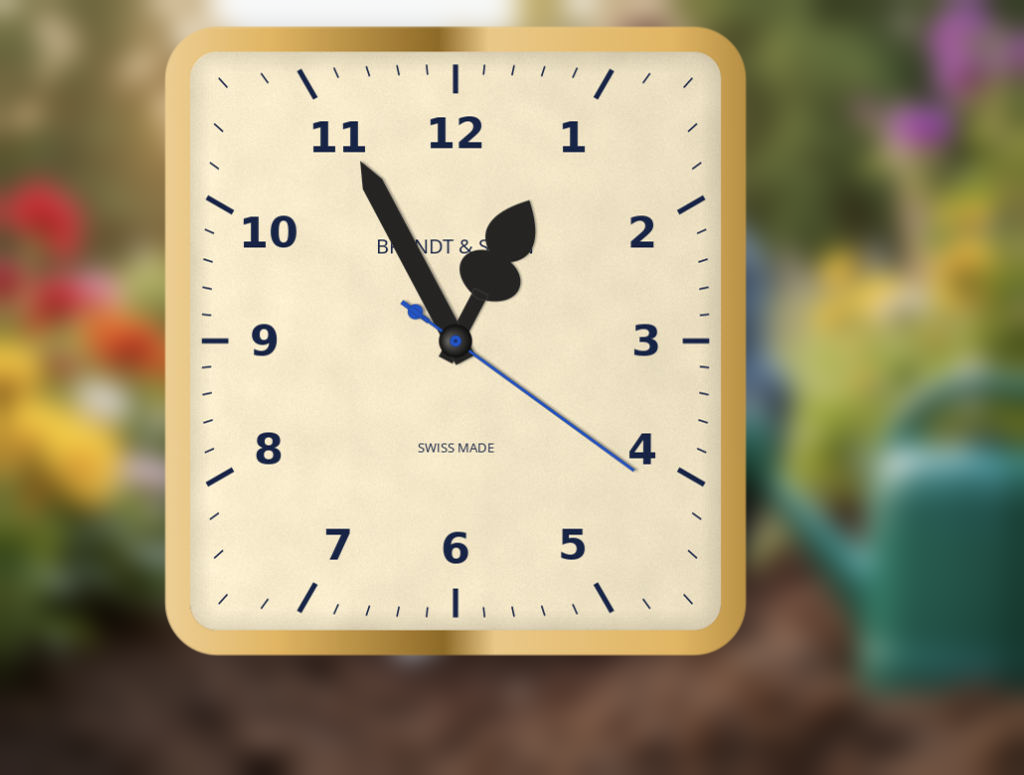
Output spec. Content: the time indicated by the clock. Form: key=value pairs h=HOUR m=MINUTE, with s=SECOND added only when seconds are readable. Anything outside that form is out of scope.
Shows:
h=12 m=55 s=21
